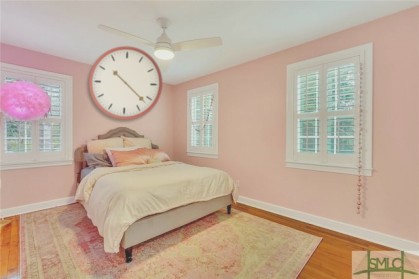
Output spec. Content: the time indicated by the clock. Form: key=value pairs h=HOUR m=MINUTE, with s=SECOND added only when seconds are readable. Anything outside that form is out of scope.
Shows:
h=10 m=22
